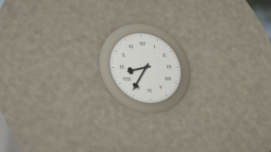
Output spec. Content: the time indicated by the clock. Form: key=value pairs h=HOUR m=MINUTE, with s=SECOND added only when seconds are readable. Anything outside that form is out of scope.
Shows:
h=8 m=36
